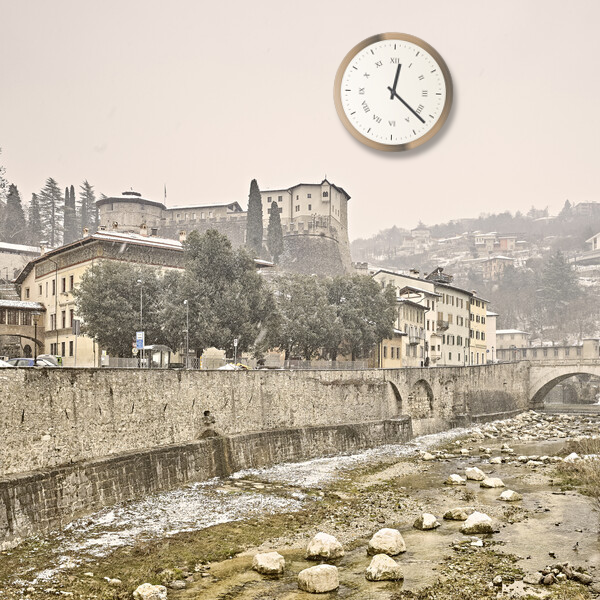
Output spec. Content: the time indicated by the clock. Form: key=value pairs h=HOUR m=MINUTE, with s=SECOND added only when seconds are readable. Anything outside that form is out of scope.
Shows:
h=12 m=22
